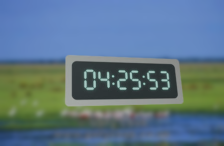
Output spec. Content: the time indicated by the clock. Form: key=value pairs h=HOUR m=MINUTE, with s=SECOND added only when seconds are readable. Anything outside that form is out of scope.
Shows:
h=4 m=25 s=53
